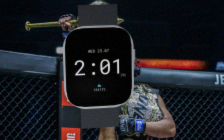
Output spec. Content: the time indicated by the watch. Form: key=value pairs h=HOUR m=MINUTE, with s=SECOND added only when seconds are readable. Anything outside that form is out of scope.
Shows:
h=2 m=1
